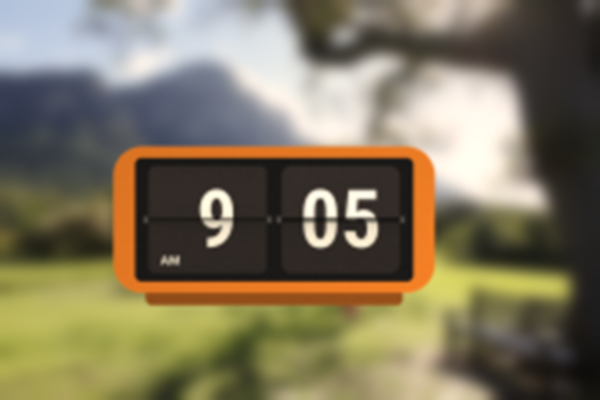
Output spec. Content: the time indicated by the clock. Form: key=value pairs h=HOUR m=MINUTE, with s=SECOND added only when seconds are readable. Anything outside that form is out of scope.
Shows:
h=9 m=5
